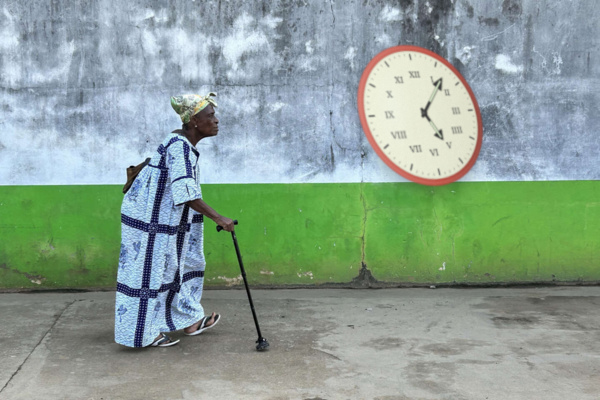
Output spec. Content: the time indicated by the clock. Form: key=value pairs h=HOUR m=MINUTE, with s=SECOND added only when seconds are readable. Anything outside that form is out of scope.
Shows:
h=5 m=7
